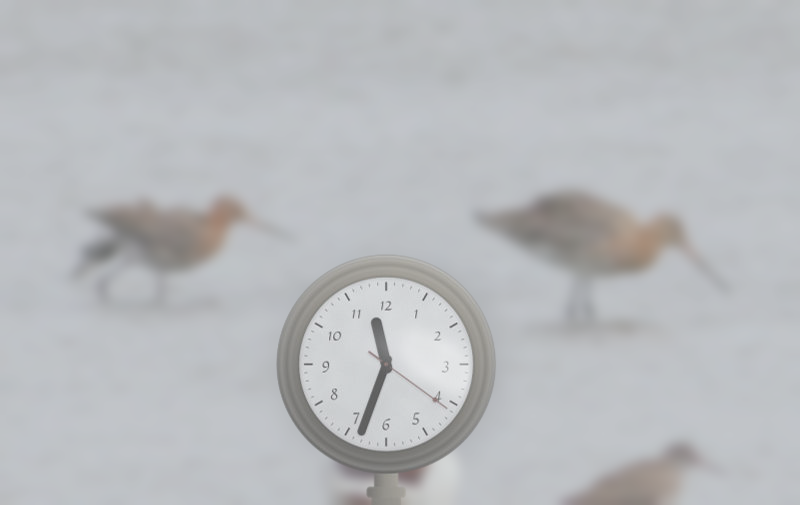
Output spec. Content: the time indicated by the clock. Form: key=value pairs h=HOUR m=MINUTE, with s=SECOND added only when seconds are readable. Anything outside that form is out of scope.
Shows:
h=11 m=33 s=21
